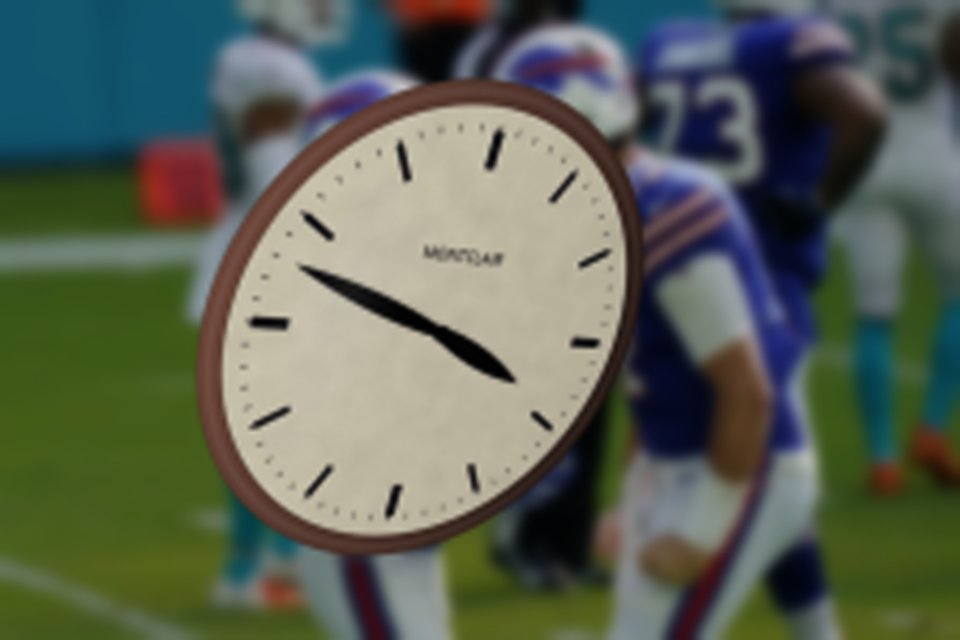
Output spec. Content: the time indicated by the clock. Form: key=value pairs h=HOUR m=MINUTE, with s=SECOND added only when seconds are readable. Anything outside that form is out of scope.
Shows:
h=3 m=48
